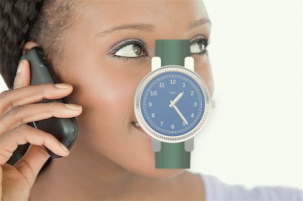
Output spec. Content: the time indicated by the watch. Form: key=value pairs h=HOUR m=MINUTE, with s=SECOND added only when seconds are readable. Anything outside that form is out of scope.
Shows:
h=1 m=24
